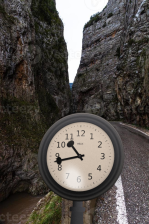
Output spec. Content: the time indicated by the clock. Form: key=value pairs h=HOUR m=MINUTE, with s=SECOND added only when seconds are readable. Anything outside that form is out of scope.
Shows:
h=10 m=43
